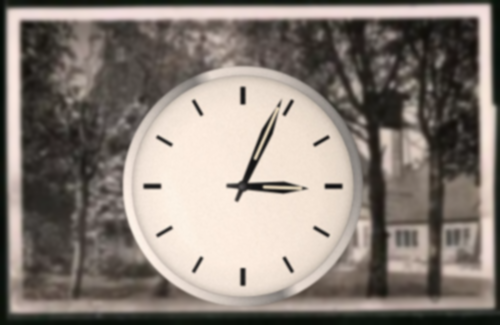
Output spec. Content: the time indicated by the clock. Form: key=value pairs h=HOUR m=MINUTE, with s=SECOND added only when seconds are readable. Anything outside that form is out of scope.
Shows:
h=3 m=4
